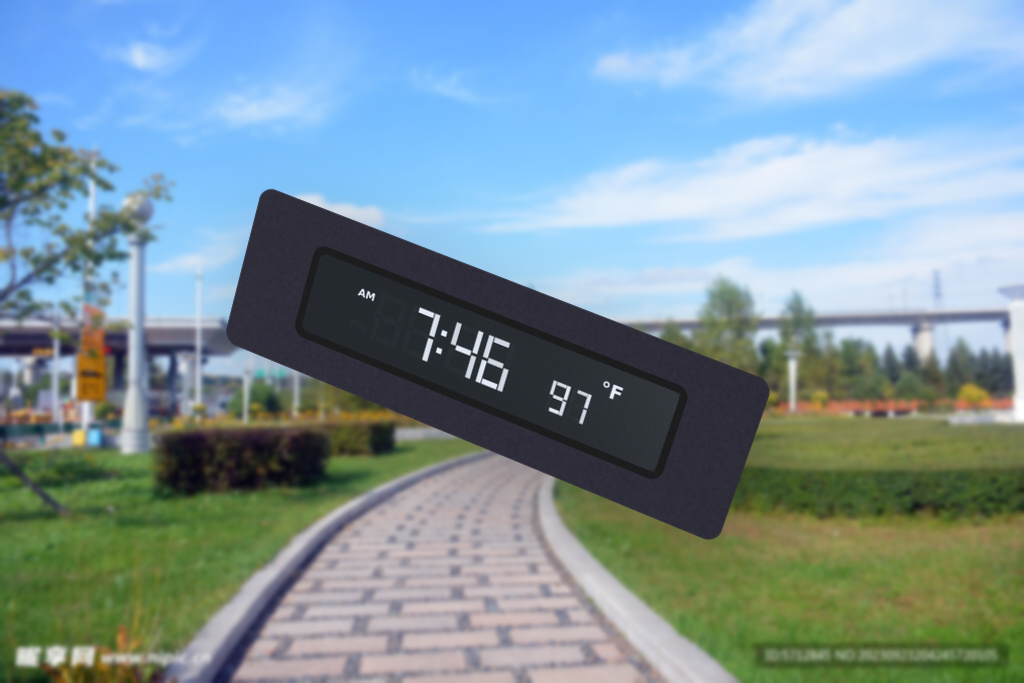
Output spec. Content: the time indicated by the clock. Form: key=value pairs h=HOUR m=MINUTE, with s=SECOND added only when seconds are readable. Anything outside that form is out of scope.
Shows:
h=7 m=46
